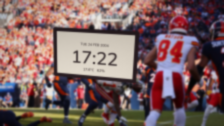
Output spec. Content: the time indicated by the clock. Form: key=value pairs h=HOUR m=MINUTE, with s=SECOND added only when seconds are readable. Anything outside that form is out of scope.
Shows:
h=17 m=22
